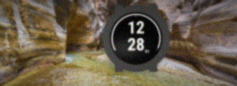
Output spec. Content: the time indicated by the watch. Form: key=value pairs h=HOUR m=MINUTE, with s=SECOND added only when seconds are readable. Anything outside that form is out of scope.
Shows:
h=12 m=28
